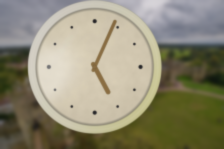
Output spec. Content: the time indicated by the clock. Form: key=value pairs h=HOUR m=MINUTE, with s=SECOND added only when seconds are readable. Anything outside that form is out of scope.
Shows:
h=5 m=4
